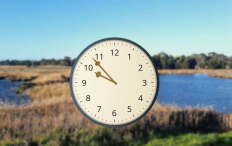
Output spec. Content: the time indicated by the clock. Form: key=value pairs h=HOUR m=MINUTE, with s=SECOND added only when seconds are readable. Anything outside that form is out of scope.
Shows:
h=9 m=53
